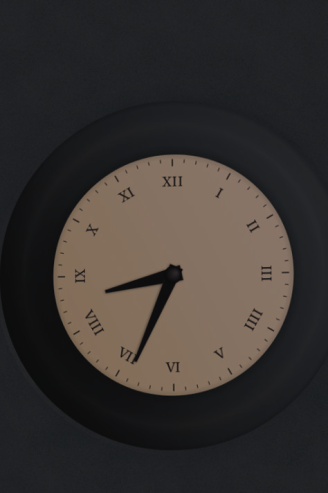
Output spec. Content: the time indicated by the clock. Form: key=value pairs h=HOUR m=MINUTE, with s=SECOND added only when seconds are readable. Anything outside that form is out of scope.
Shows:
h=8 m=34
